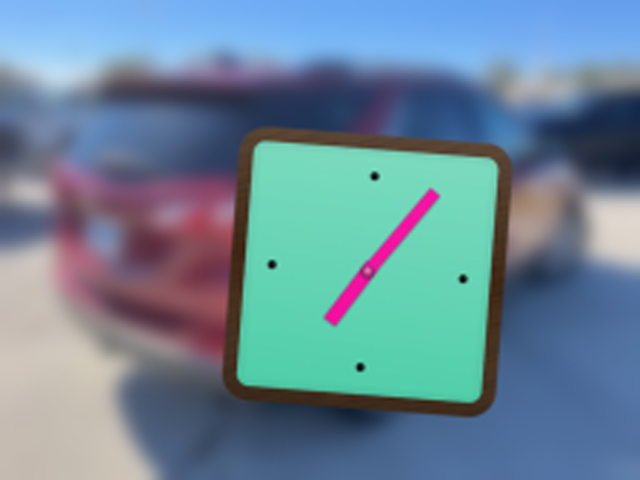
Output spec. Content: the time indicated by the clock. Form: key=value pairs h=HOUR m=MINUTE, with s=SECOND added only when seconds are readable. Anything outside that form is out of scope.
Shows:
h=7 m=6
